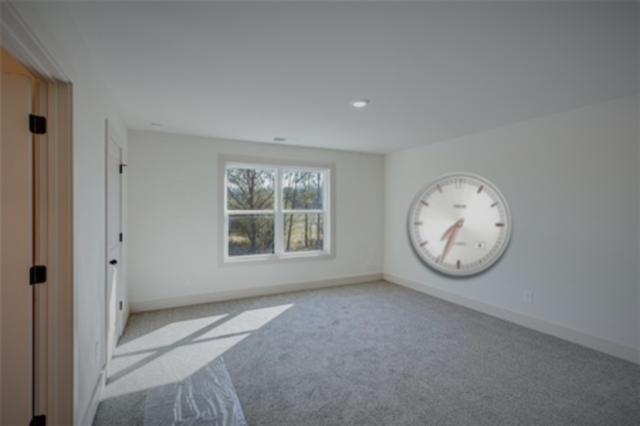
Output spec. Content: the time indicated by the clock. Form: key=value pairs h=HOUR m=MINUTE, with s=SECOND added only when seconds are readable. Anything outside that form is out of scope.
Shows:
h=7 m=34
